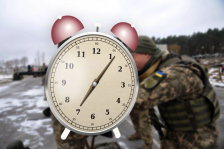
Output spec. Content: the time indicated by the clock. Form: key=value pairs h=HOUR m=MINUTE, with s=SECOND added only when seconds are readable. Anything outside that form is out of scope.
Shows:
h=7 m=6
